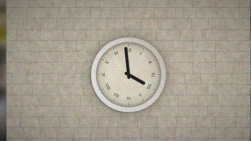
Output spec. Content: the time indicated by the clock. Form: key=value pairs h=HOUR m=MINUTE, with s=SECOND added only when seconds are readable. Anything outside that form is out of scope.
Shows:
h=3 m=59
